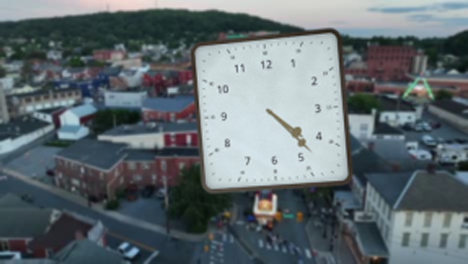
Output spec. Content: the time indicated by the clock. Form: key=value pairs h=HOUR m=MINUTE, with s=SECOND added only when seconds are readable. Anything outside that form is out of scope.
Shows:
h=4 m=23
